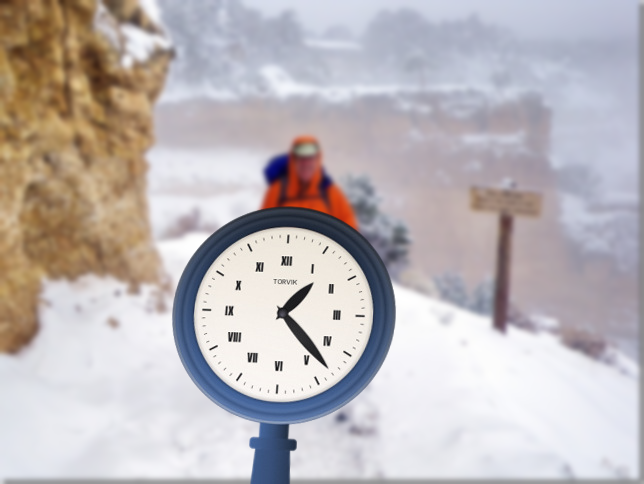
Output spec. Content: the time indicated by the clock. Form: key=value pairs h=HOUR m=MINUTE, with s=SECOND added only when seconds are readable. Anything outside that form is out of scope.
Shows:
h=1 m=23
